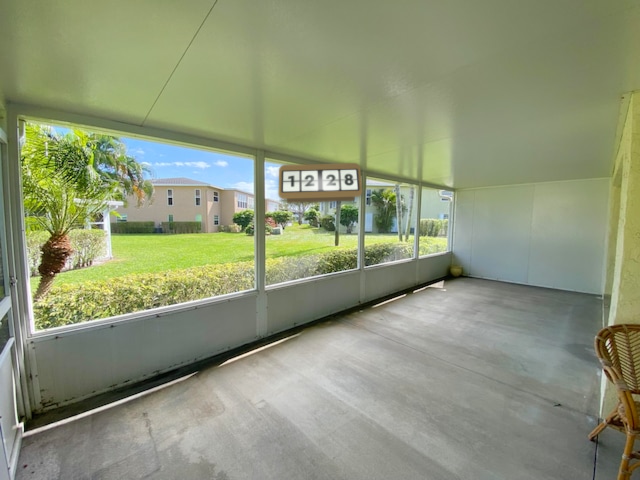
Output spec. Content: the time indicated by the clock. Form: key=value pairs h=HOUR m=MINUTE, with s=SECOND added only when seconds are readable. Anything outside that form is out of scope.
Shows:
h=12 m=28
